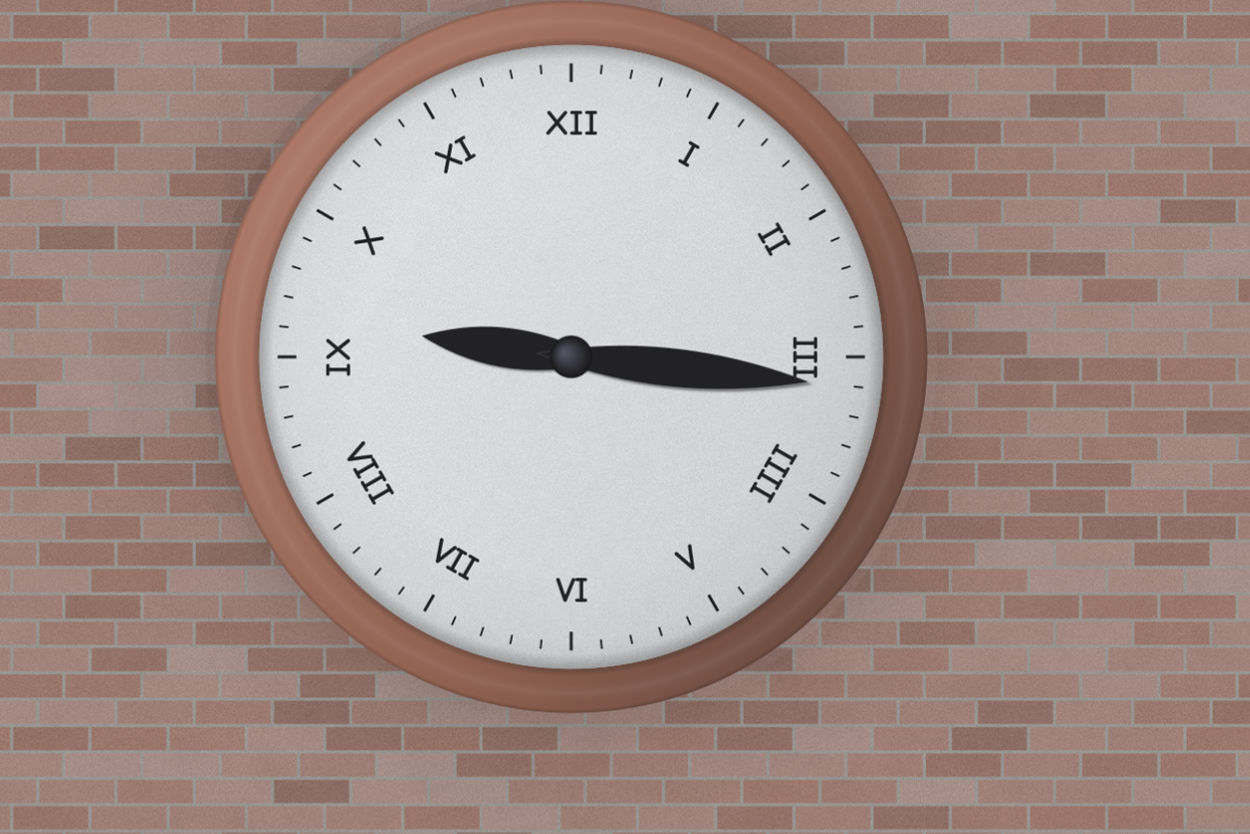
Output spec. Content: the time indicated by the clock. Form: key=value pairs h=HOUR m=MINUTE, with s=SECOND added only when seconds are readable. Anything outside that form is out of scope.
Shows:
h=9 m=16
